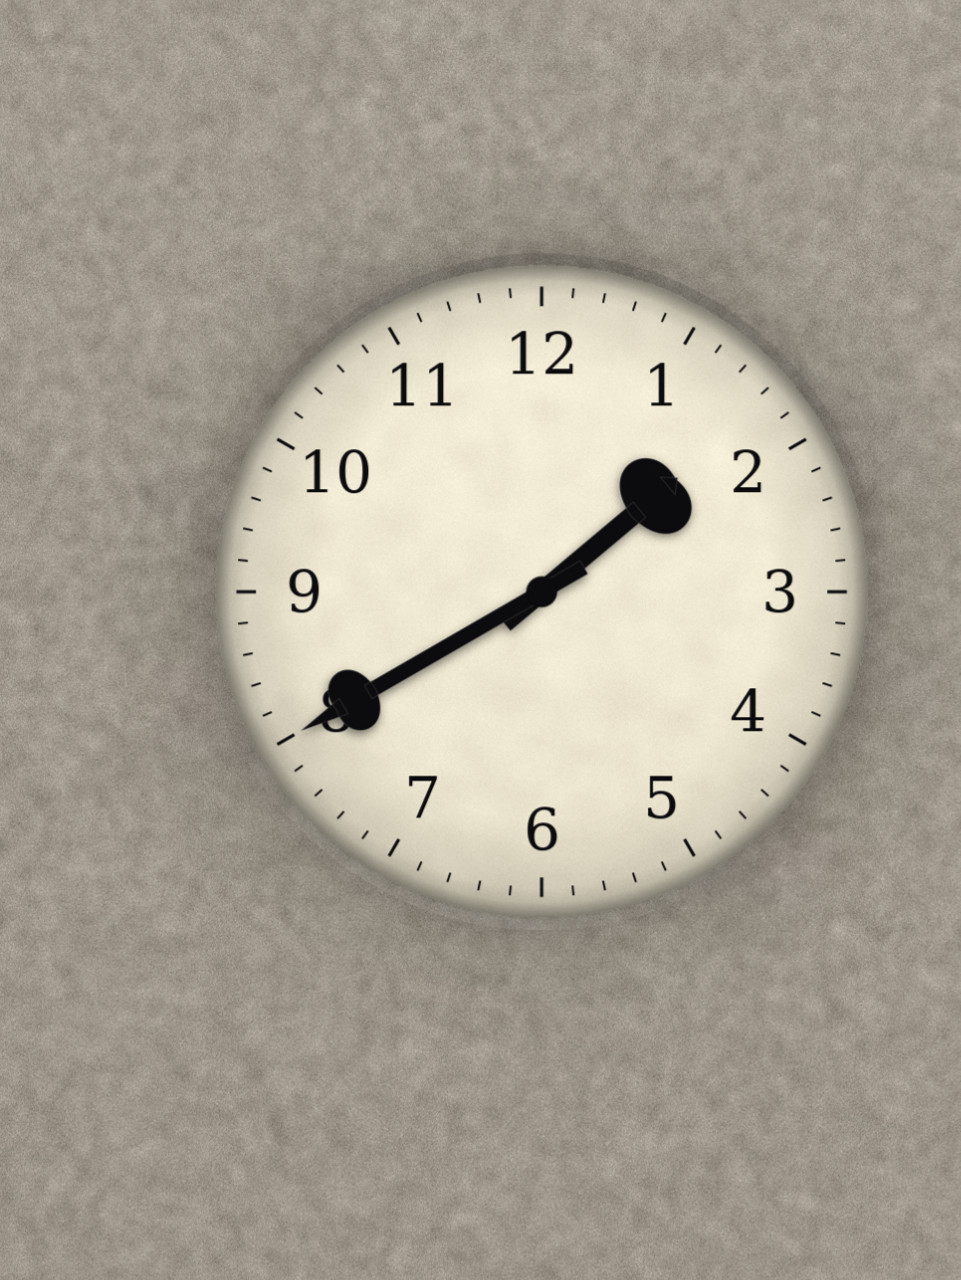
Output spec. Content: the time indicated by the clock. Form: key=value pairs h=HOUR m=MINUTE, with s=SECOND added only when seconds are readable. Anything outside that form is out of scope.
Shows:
h=1 m=40
